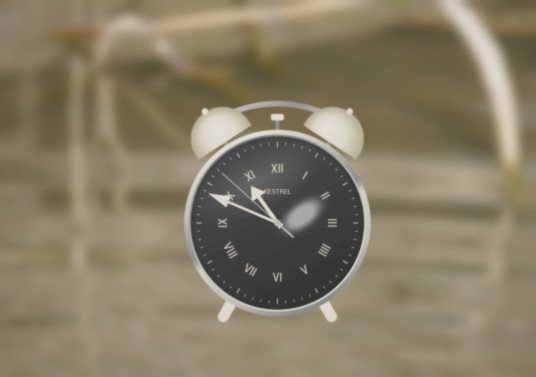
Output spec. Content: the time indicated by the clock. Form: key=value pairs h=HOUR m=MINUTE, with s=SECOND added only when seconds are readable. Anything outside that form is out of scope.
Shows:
h=10 m=48 s=52
